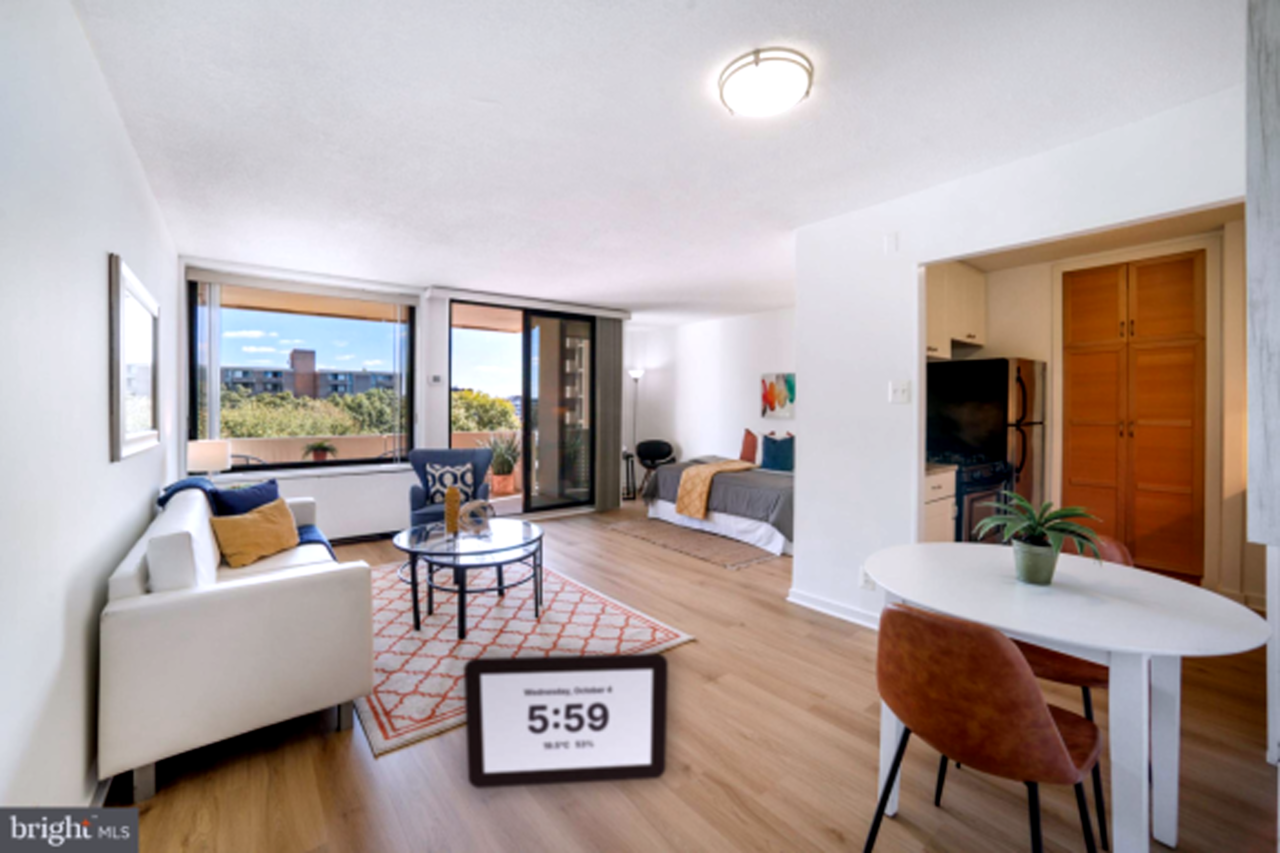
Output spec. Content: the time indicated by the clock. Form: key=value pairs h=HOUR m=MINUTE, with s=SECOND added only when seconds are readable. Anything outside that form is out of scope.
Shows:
h=5 m=59
